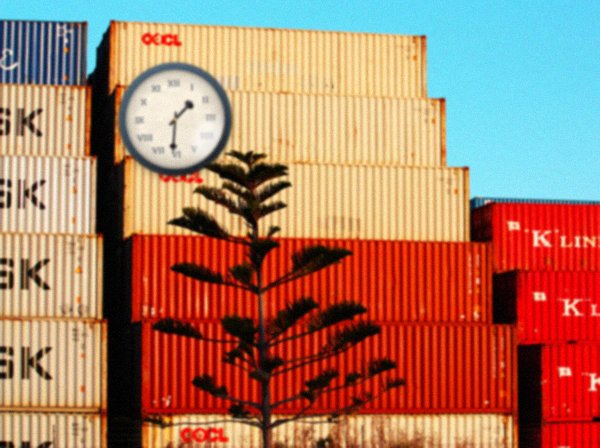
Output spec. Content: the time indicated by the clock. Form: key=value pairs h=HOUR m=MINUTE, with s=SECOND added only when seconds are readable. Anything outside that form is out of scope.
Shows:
h=1 m=31
